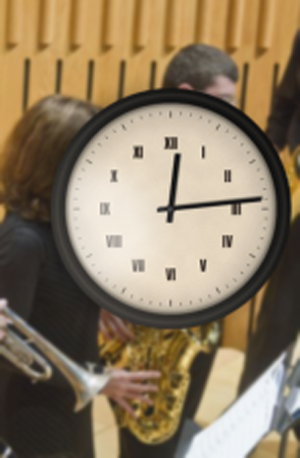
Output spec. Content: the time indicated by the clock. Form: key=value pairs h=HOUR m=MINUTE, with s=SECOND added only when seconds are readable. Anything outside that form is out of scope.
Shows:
h=12 m=14
